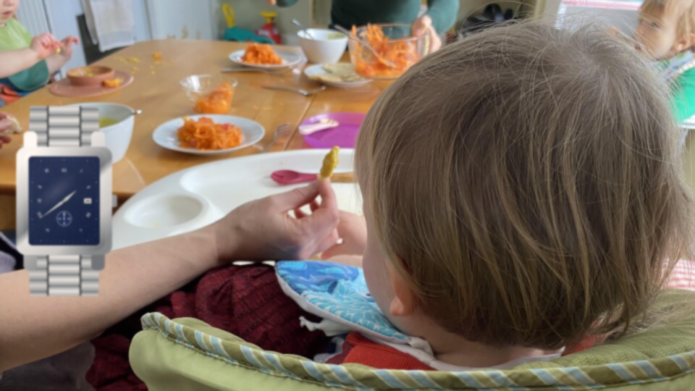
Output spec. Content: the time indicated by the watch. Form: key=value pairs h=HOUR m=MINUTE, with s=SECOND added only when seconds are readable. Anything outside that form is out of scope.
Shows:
h=1 m=39
